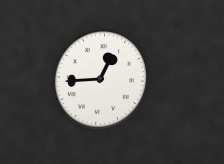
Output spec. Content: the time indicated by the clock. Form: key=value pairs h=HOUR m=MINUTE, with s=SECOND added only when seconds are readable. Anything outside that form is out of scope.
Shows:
h=12 m=44
